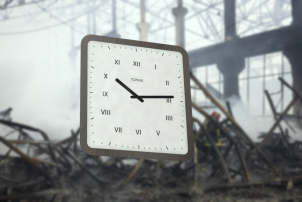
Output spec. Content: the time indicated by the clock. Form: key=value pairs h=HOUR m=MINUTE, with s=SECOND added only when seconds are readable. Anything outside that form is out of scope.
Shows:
h=10 m=14
